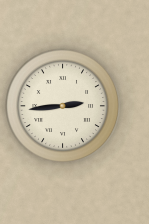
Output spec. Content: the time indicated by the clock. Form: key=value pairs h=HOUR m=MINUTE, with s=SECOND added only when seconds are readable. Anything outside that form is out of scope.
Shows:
h=2 m=44
